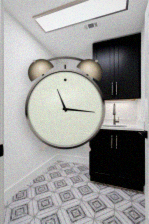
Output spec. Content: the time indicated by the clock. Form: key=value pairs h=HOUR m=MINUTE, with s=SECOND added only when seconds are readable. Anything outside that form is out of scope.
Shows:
h=11 m=16
